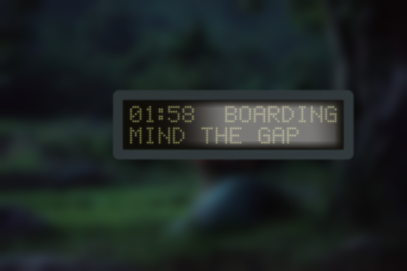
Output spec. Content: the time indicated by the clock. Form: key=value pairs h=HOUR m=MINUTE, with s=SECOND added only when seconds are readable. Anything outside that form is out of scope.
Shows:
h=1 m=58
